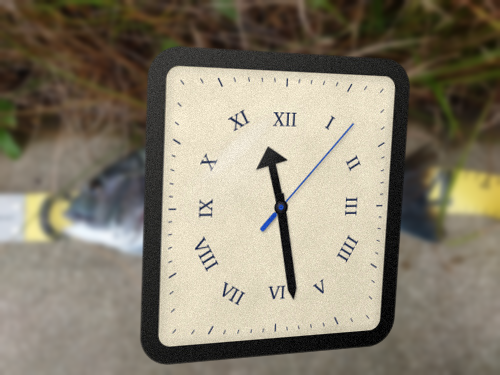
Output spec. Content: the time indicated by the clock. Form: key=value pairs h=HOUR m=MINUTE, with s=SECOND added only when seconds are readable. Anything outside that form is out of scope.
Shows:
h=11 m=28 s=7
